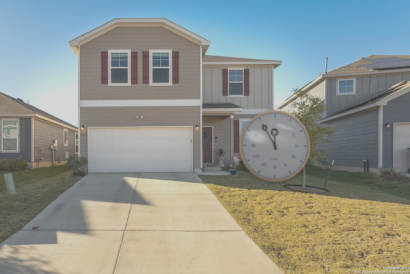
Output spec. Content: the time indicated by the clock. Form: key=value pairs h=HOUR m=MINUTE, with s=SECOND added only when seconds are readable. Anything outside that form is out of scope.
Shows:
h=11 m=55
